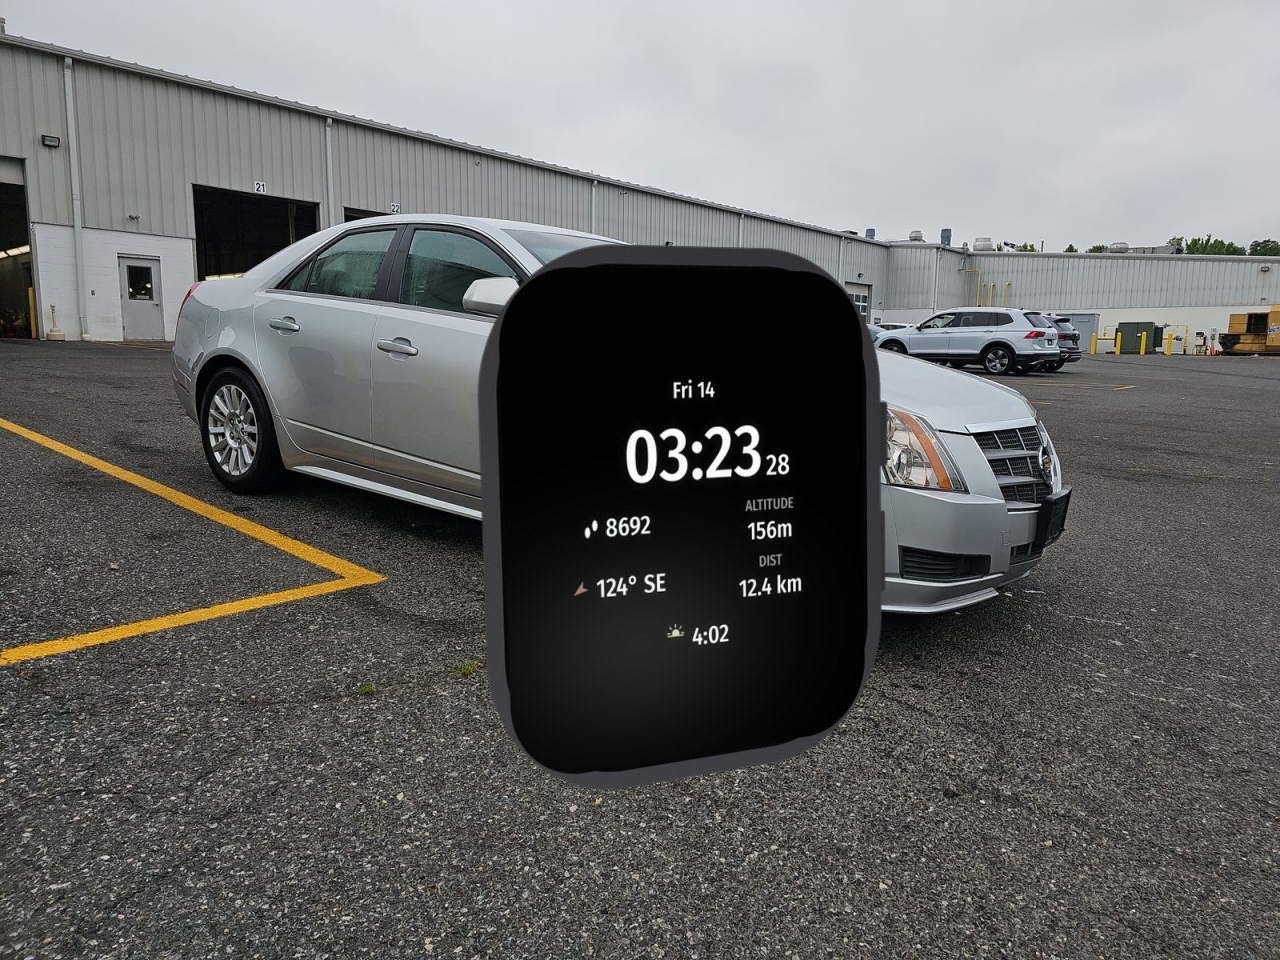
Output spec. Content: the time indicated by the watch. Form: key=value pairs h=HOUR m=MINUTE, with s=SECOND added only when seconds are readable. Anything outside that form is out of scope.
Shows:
h=3 m=23 s=28
